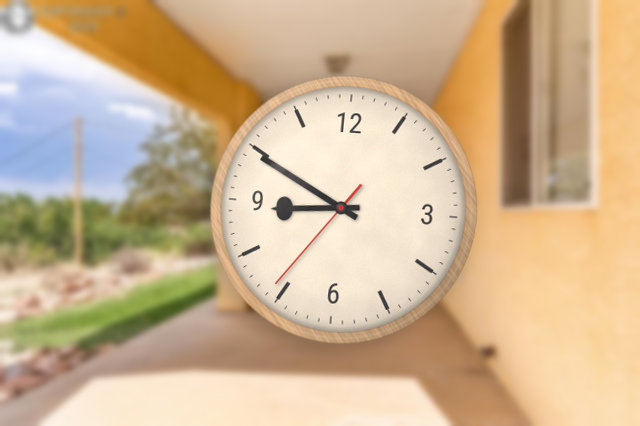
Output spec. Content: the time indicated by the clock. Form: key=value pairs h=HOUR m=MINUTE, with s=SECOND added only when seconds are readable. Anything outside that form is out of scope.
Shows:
h=8 m=49 s=36
